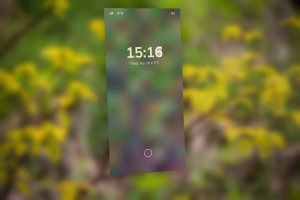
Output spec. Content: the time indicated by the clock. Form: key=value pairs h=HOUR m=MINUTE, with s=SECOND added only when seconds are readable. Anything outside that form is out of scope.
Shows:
h=15 m=16
